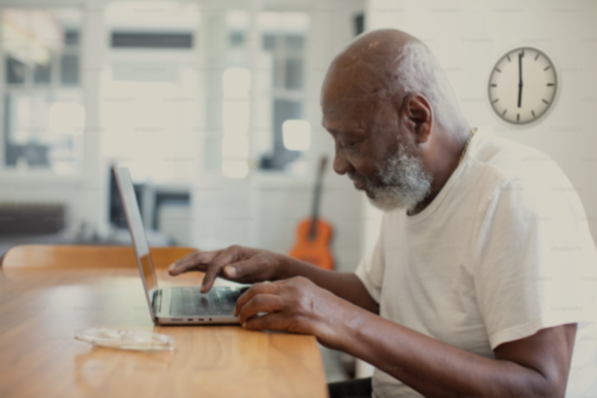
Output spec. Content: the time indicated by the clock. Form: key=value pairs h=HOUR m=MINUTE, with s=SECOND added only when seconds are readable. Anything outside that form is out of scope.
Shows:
h=5 m=59
